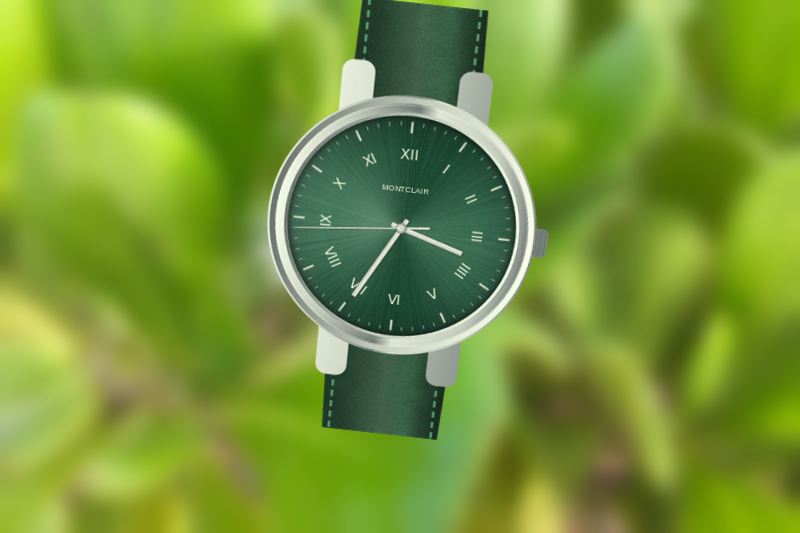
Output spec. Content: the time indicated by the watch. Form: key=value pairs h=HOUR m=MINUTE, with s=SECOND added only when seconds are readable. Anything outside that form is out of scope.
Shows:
h=3 m=34 s=44
